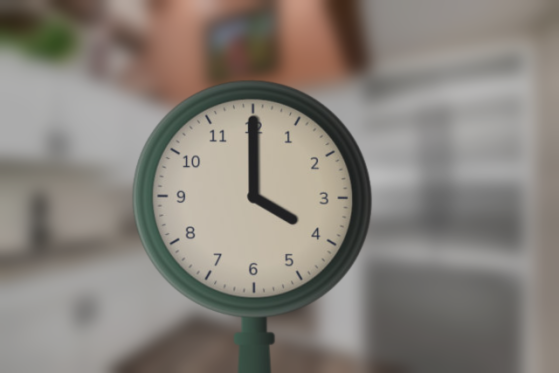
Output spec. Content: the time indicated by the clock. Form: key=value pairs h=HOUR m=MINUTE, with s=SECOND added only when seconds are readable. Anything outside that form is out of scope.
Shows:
h=4 m=0
